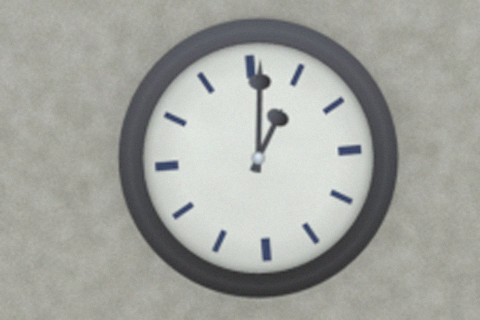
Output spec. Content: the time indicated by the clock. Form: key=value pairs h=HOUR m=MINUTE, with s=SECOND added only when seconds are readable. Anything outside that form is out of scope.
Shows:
h=1 m=1
